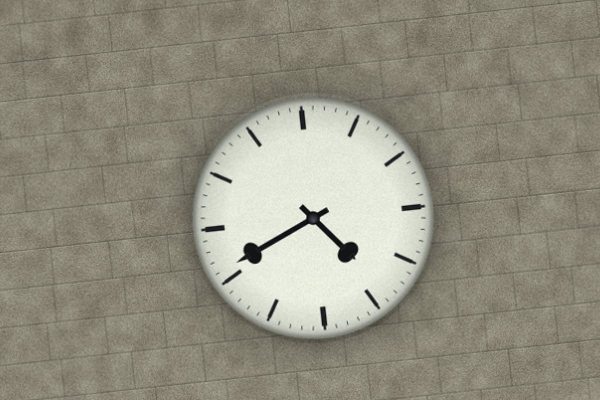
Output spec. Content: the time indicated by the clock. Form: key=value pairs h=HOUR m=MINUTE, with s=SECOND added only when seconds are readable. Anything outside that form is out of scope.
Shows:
h=4 m=41
